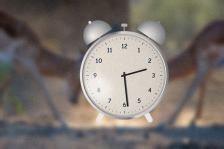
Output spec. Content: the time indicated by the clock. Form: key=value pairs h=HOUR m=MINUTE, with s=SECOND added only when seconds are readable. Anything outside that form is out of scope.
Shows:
h=2 m=29
